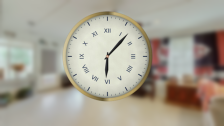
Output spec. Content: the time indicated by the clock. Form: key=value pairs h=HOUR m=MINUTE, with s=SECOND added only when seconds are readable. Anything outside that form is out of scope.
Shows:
h=6 m=7
